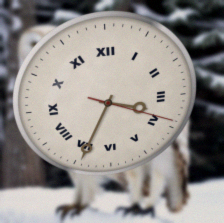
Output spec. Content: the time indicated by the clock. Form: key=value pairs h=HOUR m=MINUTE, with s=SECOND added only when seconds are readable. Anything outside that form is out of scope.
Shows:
h=3 m=34 s=19
